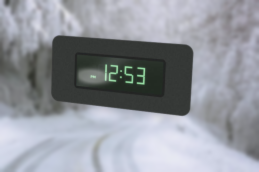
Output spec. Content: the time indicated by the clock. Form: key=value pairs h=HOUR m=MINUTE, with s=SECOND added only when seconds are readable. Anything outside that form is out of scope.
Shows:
h=12 m=53
